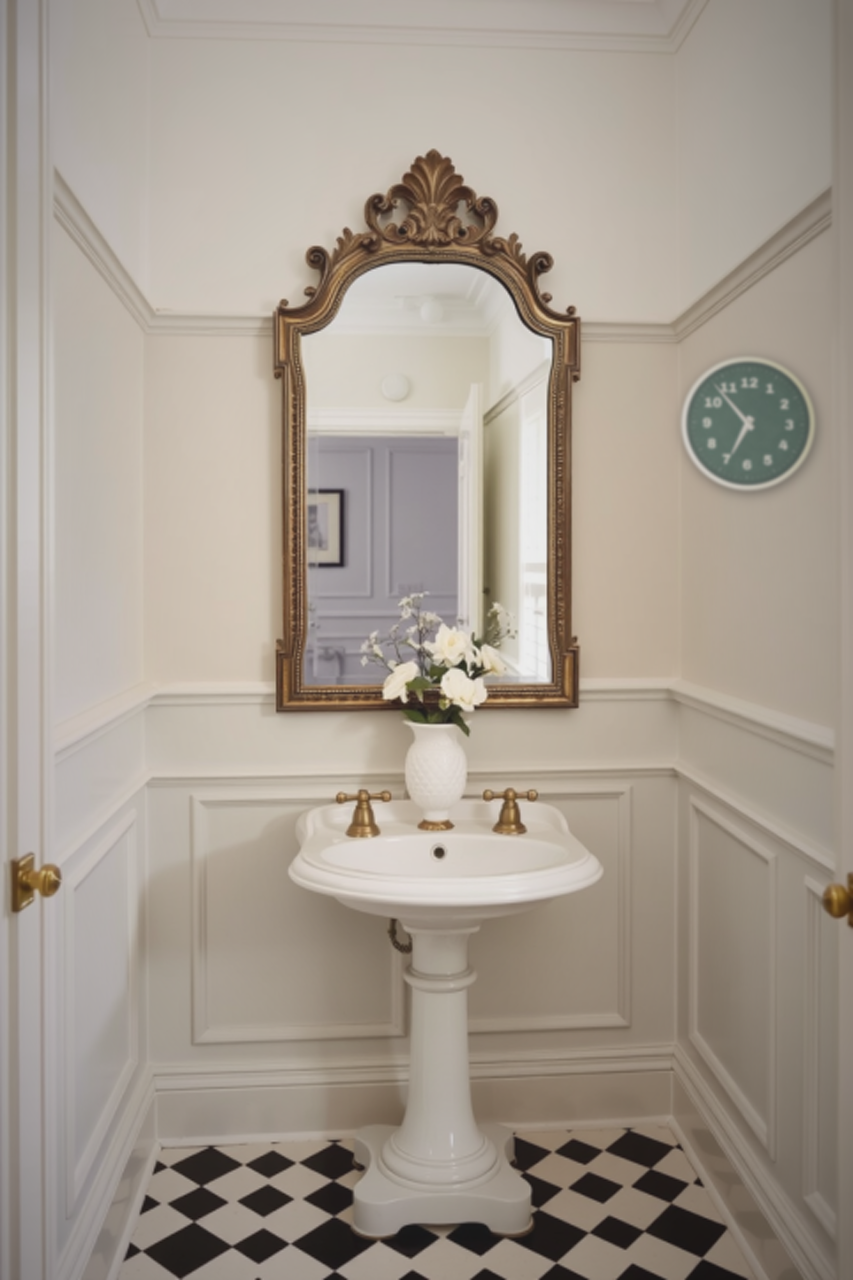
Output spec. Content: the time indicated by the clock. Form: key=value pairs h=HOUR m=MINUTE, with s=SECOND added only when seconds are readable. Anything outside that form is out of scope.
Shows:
h=6 m=53
